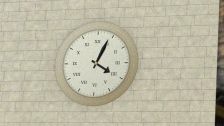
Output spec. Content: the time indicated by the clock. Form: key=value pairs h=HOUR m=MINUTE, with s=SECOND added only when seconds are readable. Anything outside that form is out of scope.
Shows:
h=4 m=4
